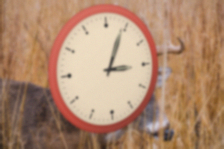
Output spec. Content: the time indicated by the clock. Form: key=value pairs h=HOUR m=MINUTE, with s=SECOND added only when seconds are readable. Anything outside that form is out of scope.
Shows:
h=3 m=4
